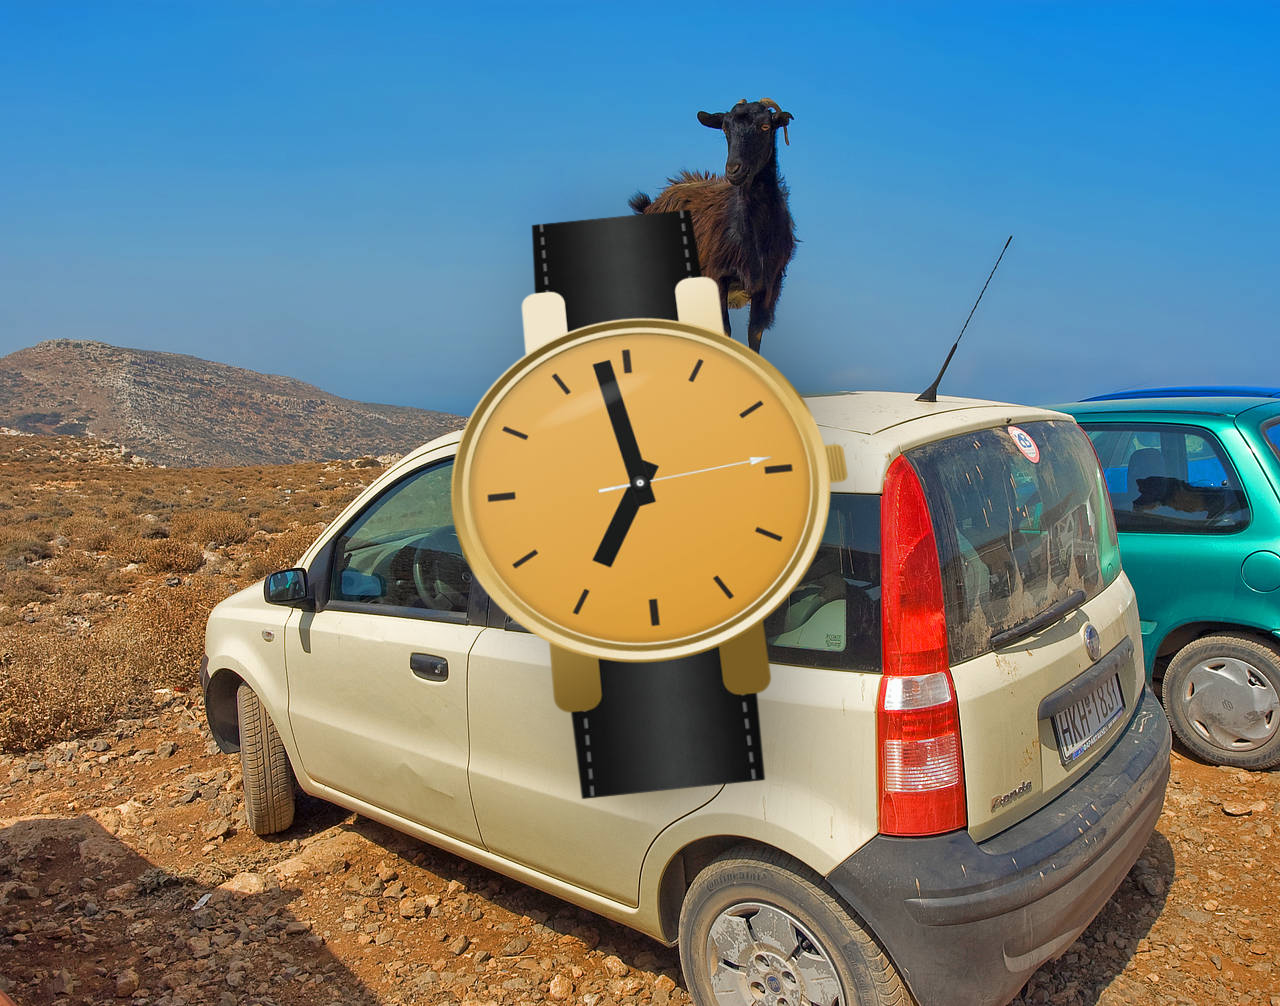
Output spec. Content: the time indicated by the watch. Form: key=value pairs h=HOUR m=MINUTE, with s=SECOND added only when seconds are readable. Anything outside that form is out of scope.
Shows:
h=6 m=58 s=14
